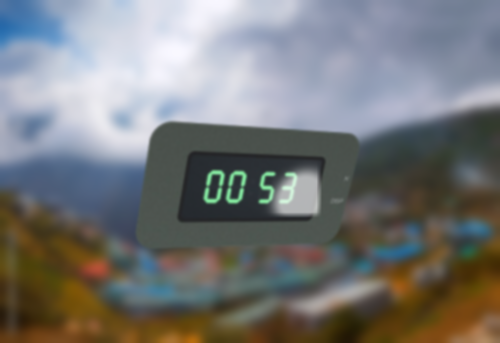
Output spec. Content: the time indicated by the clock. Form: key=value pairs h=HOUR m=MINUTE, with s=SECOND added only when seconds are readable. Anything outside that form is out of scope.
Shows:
h=0 m=53
